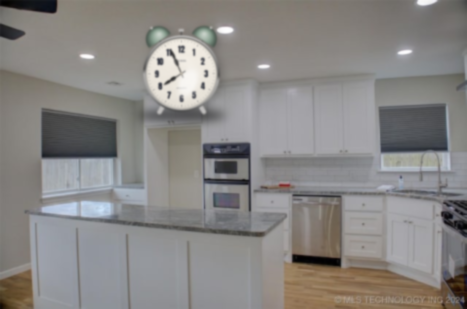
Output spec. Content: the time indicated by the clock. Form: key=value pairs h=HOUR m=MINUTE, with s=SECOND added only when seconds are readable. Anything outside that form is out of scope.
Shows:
h=7 m=56
